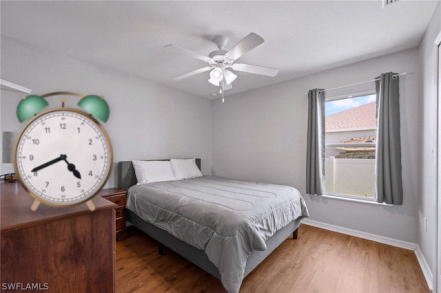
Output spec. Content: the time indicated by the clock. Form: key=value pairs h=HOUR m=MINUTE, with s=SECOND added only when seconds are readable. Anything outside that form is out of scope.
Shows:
h=4 m=41
